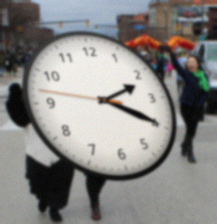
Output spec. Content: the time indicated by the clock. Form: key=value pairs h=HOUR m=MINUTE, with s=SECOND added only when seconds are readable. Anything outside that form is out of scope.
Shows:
h=2 m=19 s=47
